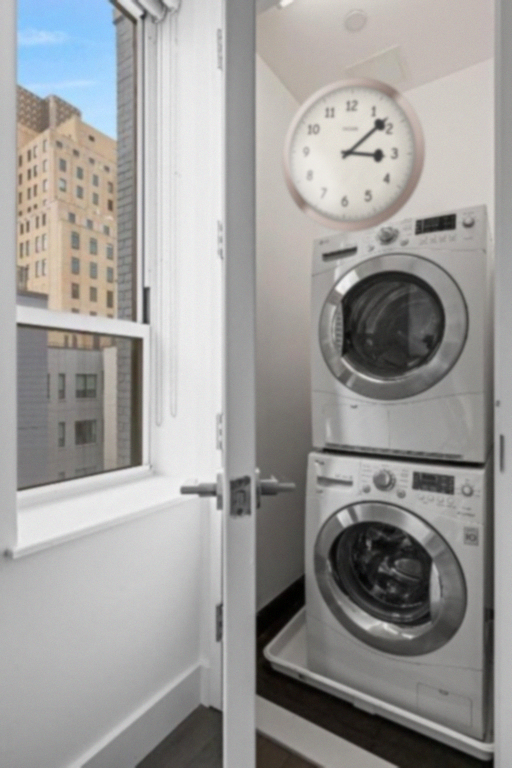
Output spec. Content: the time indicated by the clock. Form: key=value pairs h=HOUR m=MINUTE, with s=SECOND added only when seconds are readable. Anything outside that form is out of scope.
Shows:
h=3 m=8
